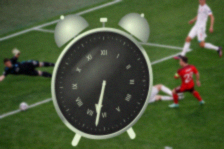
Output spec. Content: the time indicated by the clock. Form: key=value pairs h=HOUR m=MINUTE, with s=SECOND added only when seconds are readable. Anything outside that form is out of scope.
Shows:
h=6 m=32
